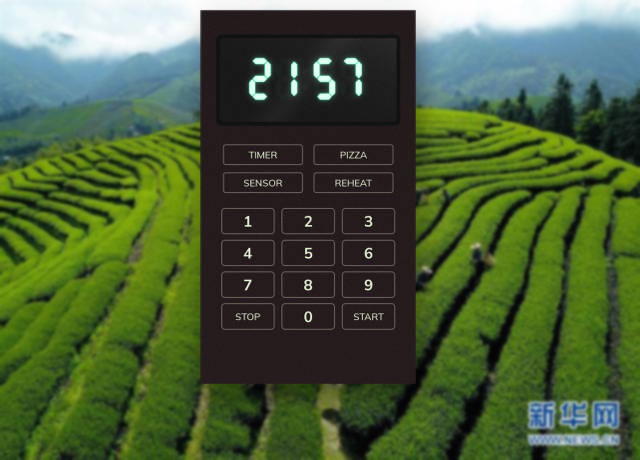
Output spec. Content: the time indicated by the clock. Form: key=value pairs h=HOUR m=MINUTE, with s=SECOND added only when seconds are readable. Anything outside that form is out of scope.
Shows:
h=21 m=57
